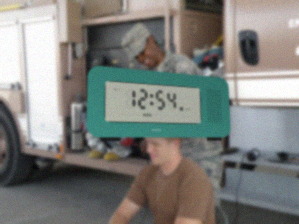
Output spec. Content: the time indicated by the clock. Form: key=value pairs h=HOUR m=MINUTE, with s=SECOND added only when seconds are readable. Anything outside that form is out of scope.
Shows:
h=12 m=54
